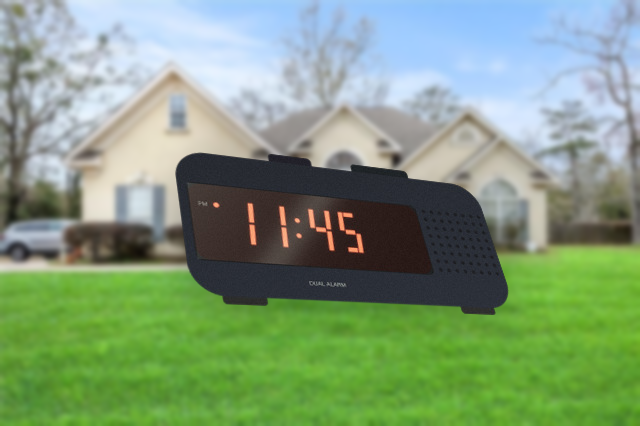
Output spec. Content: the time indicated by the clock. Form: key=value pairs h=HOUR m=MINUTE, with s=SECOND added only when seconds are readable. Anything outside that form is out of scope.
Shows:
h=11 m=45
